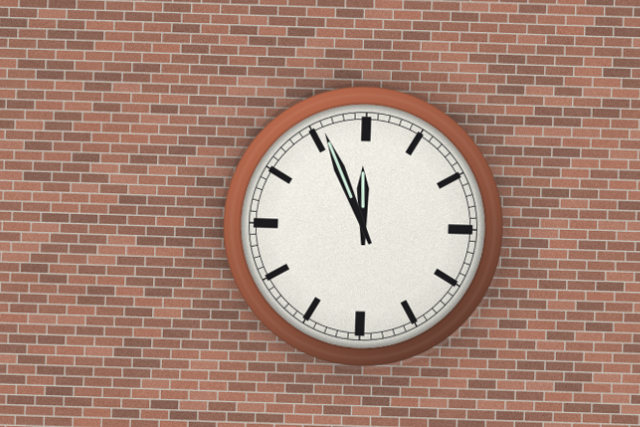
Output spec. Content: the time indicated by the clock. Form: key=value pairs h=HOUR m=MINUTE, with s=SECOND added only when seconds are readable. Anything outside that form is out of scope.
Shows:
h=11 m=56
